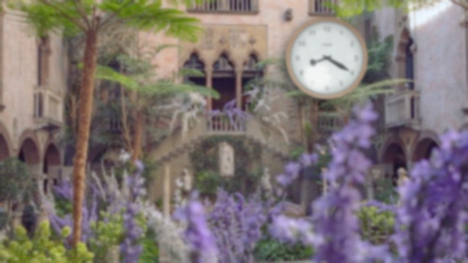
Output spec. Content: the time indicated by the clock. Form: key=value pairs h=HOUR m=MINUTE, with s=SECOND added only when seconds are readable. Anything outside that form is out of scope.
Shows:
h=8 m=20
